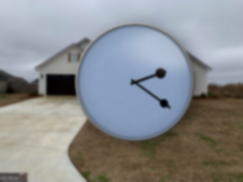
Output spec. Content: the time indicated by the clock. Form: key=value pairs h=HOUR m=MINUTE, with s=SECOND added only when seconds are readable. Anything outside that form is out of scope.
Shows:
h=2 m=21
